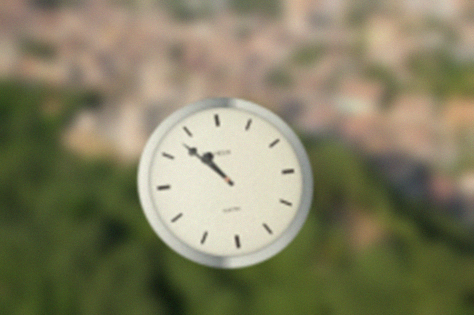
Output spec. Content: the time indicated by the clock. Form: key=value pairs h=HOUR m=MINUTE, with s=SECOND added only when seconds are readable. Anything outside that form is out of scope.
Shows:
h=10 m=53
